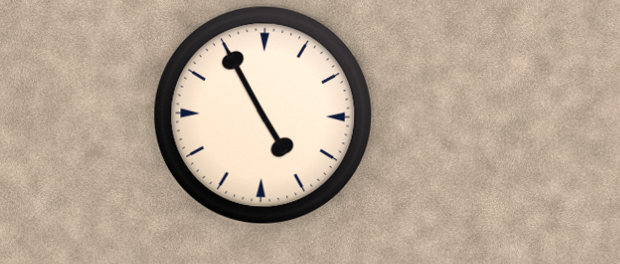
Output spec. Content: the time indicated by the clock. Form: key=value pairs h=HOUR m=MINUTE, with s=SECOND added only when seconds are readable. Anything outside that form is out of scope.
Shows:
h=4 m=55
